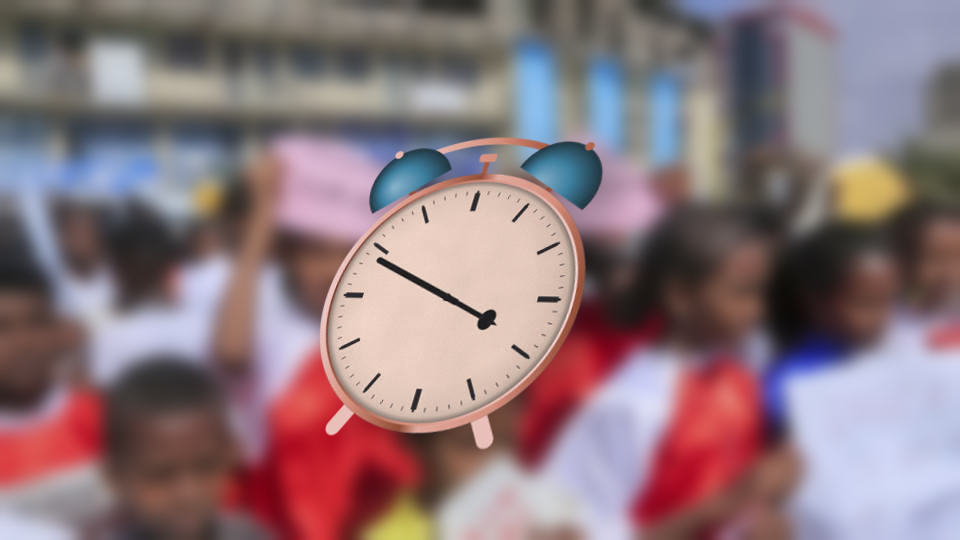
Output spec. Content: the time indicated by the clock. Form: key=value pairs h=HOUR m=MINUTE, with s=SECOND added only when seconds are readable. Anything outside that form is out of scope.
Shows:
h=3 m=49
